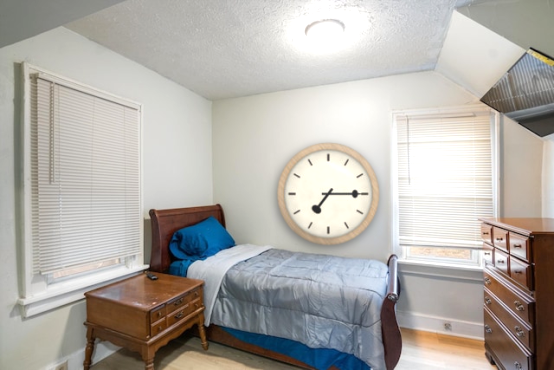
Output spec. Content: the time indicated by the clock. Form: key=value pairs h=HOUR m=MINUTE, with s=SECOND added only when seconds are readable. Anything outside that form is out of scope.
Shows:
h=7 m=15
